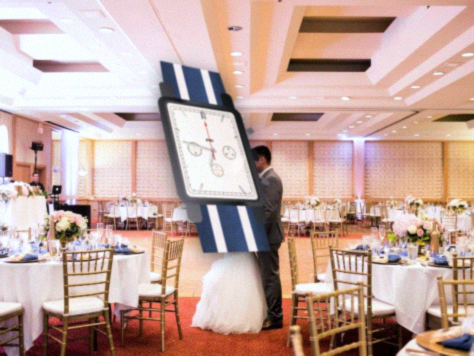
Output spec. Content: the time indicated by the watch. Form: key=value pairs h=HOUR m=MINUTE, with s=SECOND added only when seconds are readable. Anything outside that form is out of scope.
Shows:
h=6 m=47
